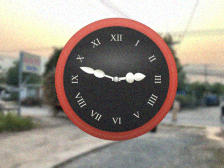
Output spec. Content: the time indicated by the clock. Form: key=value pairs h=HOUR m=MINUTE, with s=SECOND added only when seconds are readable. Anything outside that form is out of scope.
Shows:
h=2 m=48
